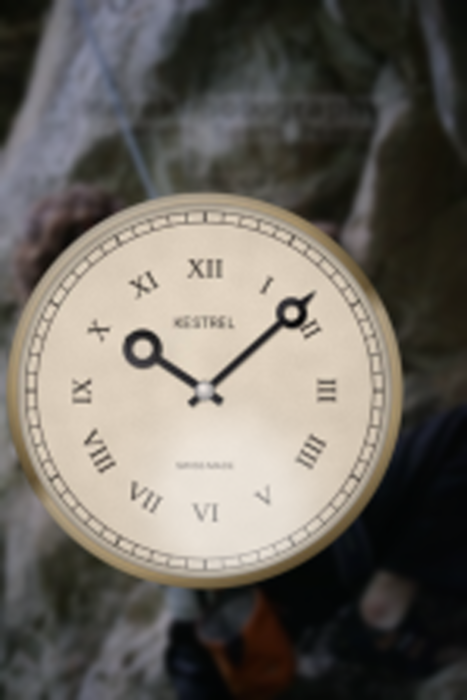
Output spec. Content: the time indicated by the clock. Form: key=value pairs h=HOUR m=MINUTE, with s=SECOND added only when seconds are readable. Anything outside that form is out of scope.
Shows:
h=10 m=8
